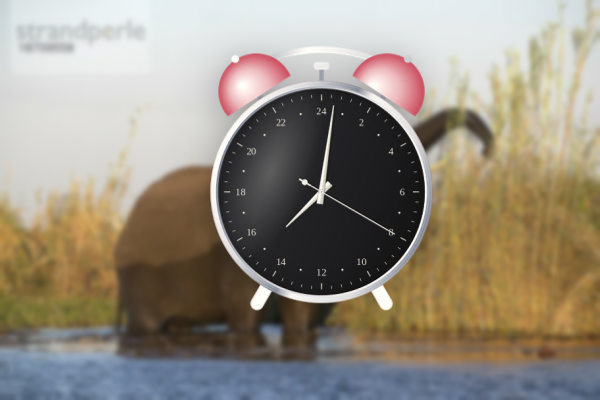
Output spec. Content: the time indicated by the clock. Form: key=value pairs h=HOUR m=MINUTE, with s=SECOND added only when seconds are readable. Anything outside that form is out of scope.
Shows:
h=15 m=1 s=20
